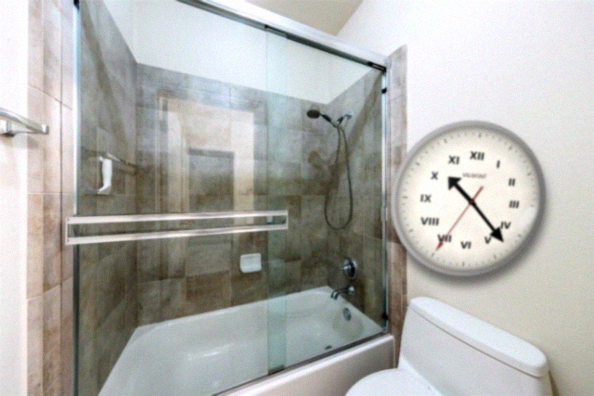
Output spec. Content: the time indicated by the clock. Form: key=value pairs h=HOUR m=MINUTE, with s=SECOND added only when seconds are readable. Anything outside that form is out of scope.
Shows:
h=10 m=22 s=35
